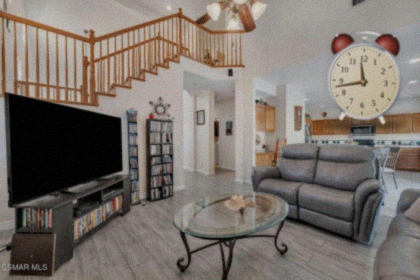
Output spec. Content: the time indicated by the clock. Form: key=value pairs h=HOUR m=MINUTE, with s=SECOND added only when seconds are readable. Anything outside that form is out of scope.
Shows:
h=11 m=43
